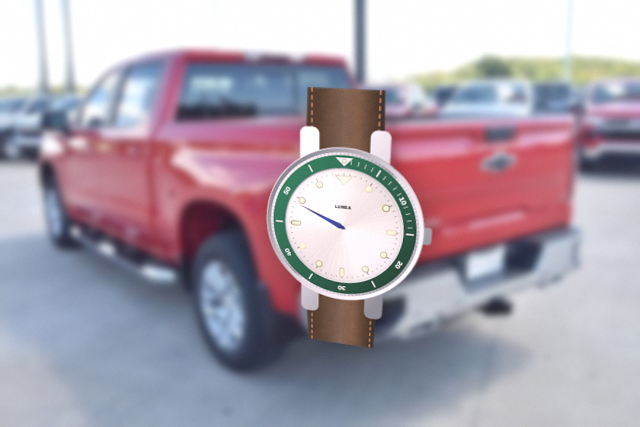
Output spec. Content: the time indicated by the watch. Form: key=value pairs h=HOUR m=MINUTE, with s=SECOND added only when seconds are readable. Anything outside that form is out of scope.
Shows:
h=9 m=49
